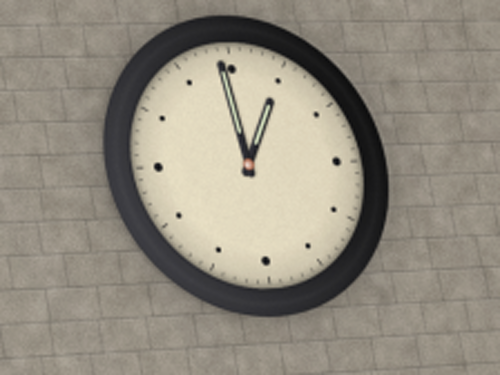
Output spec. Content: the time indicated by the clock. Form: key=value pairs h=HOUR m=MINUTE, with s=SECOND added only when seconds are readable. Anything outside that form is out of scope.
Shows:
h=12 m=59
